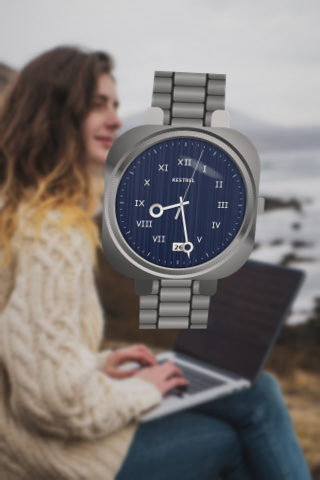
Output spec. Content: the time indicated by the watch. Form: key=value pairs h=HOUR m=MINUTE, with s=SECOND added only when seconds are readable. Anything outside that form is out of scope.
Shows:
h=8 m=28 s=3
